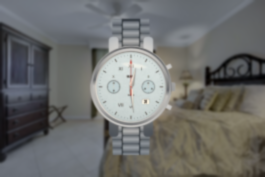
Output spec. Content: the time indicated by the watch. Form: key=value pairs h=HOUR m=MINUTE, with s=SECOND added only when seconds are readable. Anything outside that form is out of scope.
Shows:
h=12 m=29
